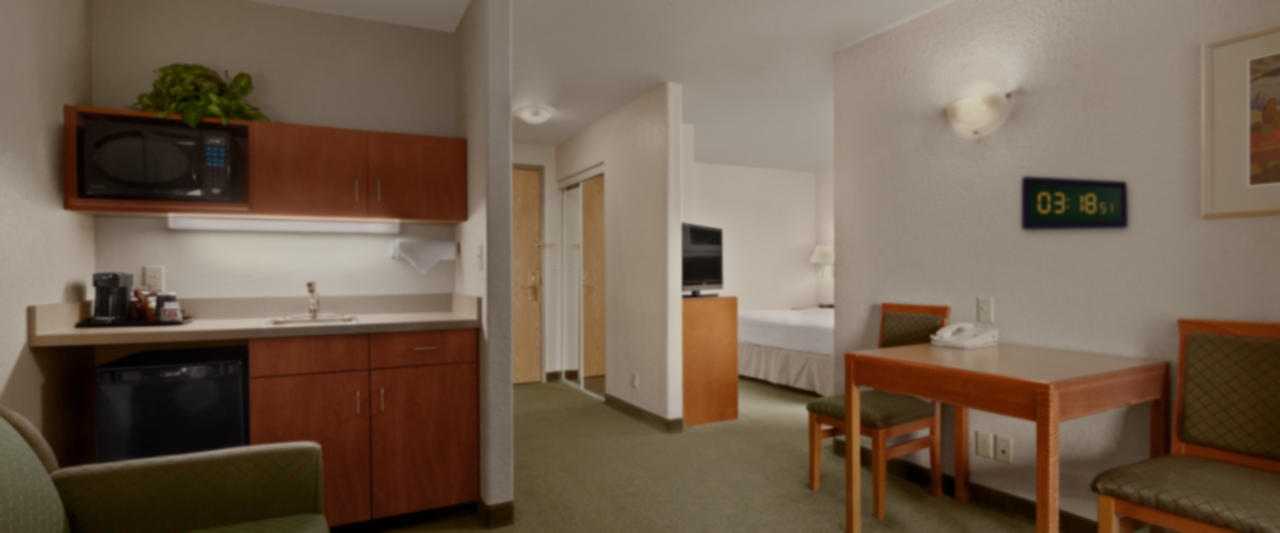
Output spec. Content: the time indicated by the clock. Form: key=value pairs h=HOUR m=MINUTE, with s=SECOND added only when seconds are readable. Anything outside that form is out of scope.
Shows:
h=3 m=18
